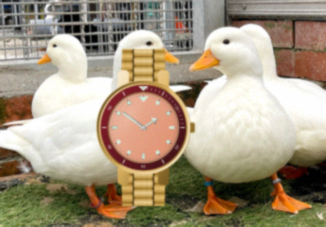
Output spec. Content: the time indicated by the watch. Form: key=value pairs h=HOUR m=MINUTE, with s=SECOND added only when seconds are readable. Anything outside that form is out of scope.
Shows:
h=1 m=51
